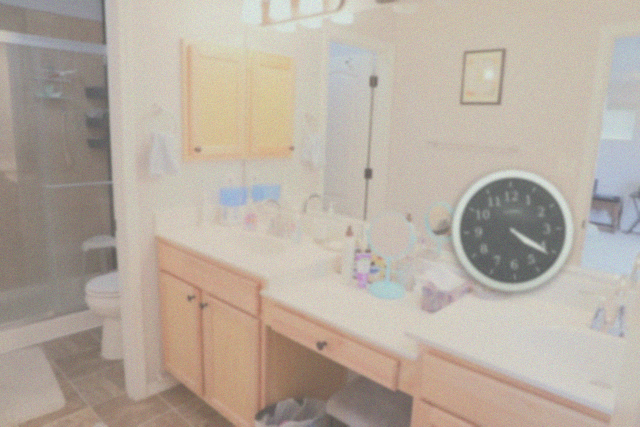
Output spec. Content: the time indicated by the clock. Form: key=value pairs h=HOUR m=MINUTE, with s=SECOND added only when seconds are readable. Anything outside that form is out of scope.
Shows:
h=4 m=21
